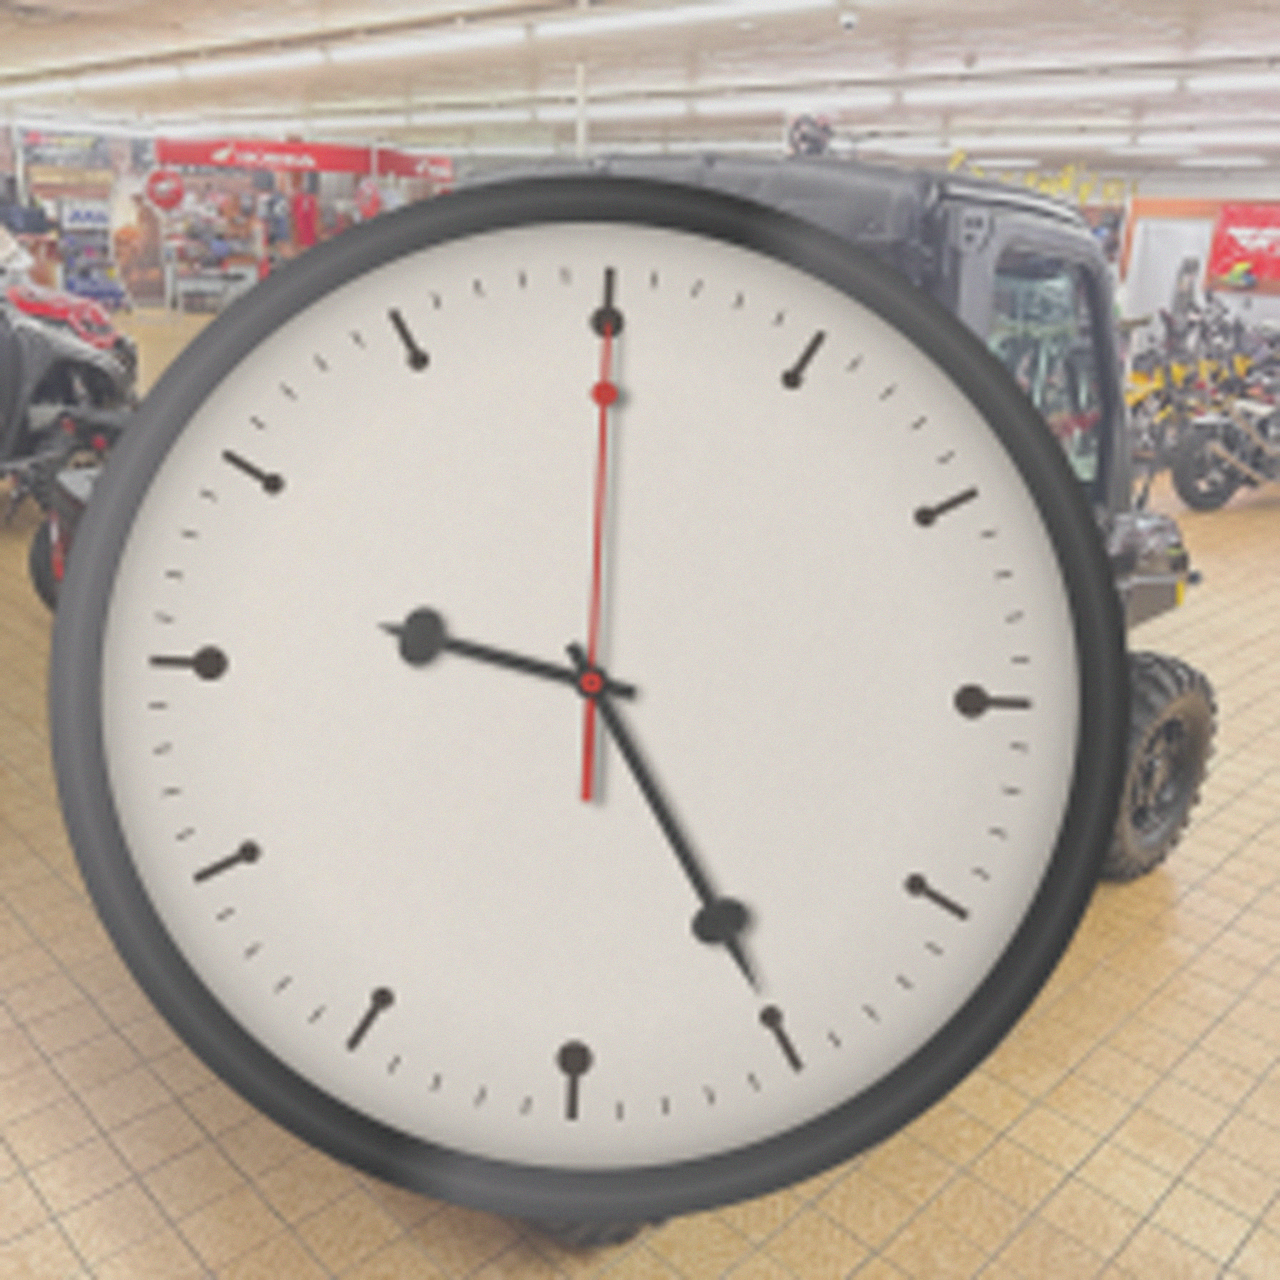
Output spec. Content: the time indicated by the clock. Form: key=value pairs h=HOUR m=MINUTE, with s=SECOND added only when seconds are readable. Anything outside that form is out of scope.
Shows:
h=9 m=25 s=0
